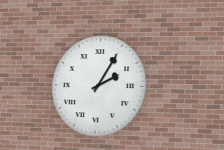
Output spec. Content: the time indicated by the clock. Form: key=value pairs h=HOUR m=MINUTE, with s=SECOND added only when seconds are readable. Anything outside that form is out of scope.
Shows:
h=2 m=5
